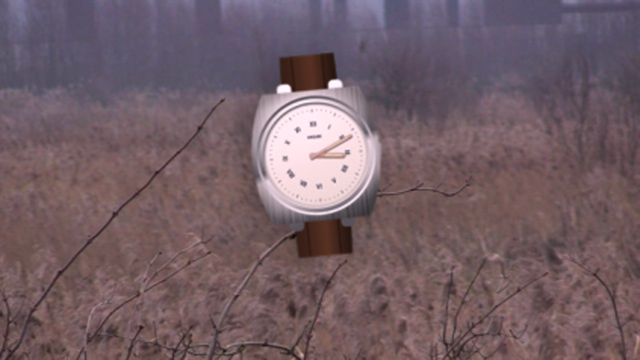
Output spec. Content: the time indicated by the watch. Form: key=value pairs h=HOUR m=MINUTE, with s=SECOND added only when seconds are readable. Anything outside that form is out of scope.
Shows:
h=3 m=11
